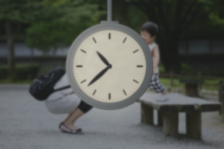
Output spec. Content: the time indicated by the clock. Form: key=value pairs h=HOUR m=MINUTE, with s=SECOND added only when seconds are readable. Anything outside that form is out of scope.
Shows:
h=10 m=38
